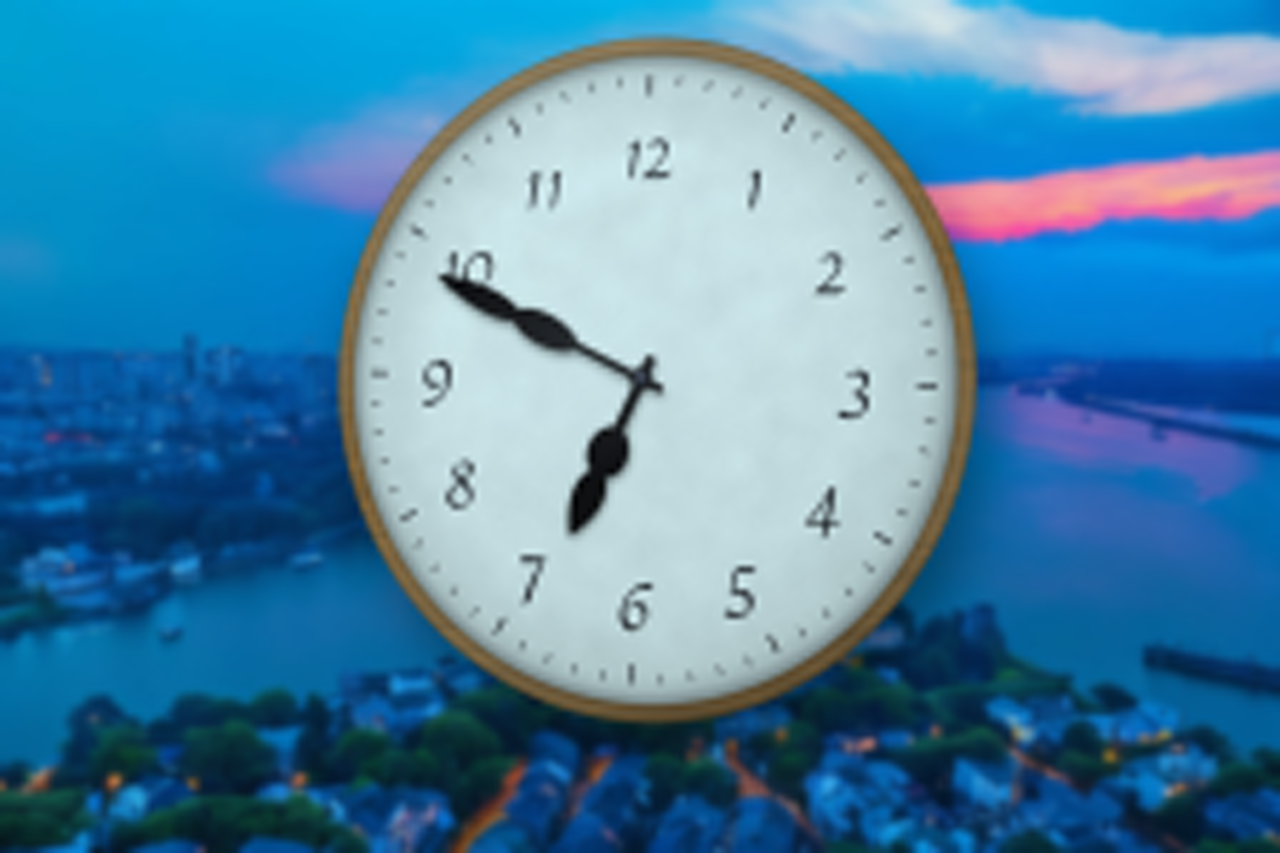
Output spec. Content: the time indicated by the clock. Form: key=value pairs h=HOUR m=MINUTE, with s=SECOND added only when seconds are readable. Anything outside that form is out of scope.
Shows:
h=6 m=49
